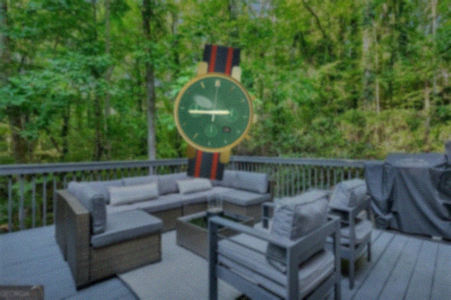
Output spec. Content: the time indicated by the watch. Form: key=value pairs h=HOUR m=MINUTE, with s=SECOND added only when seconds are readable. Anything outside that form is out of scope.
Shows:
h=2 m=44
